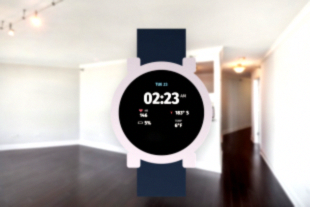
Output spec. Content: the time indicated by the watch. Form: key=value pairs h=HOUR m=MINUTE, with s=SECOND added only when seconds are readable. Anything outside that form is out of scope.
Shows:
h=2 m=23
